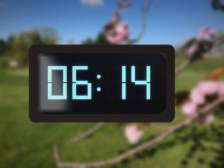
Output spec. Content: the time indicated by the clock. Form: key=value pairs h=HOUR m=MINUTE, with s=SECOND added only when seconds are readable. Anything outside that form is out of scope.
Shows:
h=6 m=14
